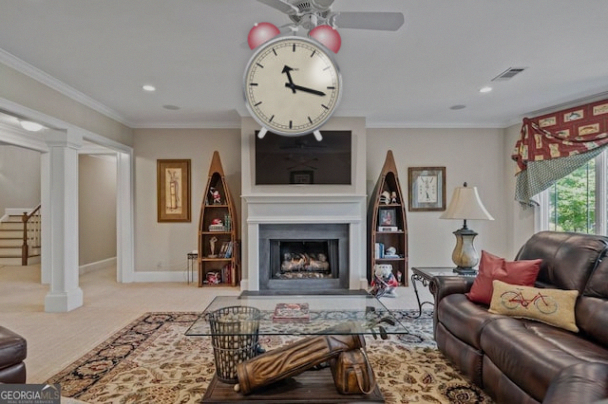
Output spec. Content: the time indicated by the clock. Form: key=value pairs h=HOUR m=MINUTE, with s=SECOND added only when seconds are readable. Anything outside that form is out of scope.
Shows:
h=11 m=17
